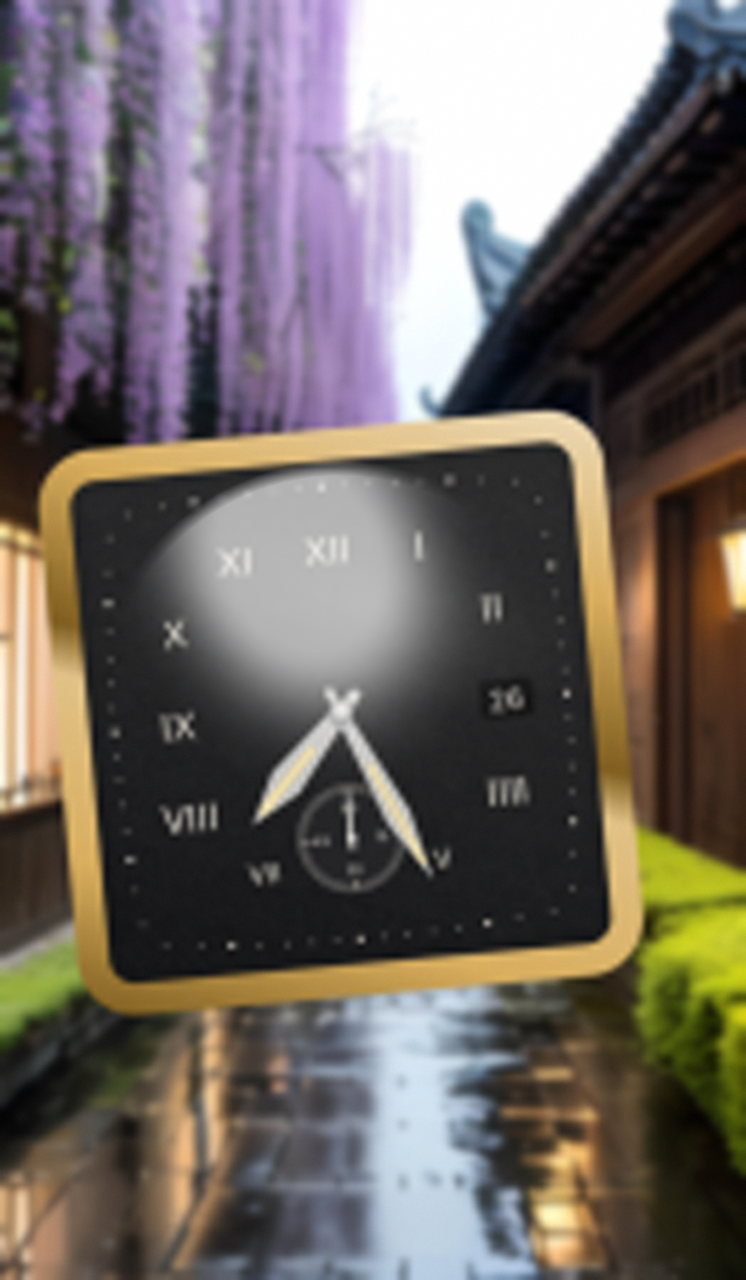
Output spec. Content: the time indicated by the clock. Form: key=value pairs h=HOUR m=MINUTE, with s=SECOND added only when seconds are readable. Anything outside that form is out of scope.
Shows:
h=7 m=26
